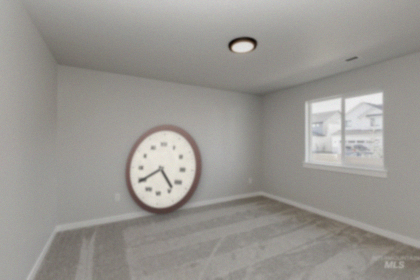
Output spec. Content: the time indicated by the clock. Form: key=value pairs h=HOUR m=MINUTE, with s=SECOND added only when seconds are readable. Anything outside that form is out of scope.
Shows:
h=4 m=40
